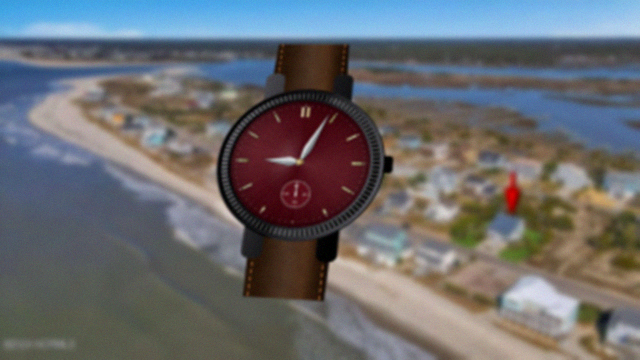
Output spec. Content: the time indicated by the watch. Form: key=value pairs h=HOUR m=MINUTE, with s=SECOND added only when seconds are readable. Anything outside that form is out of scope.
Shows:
h=9 m=4
